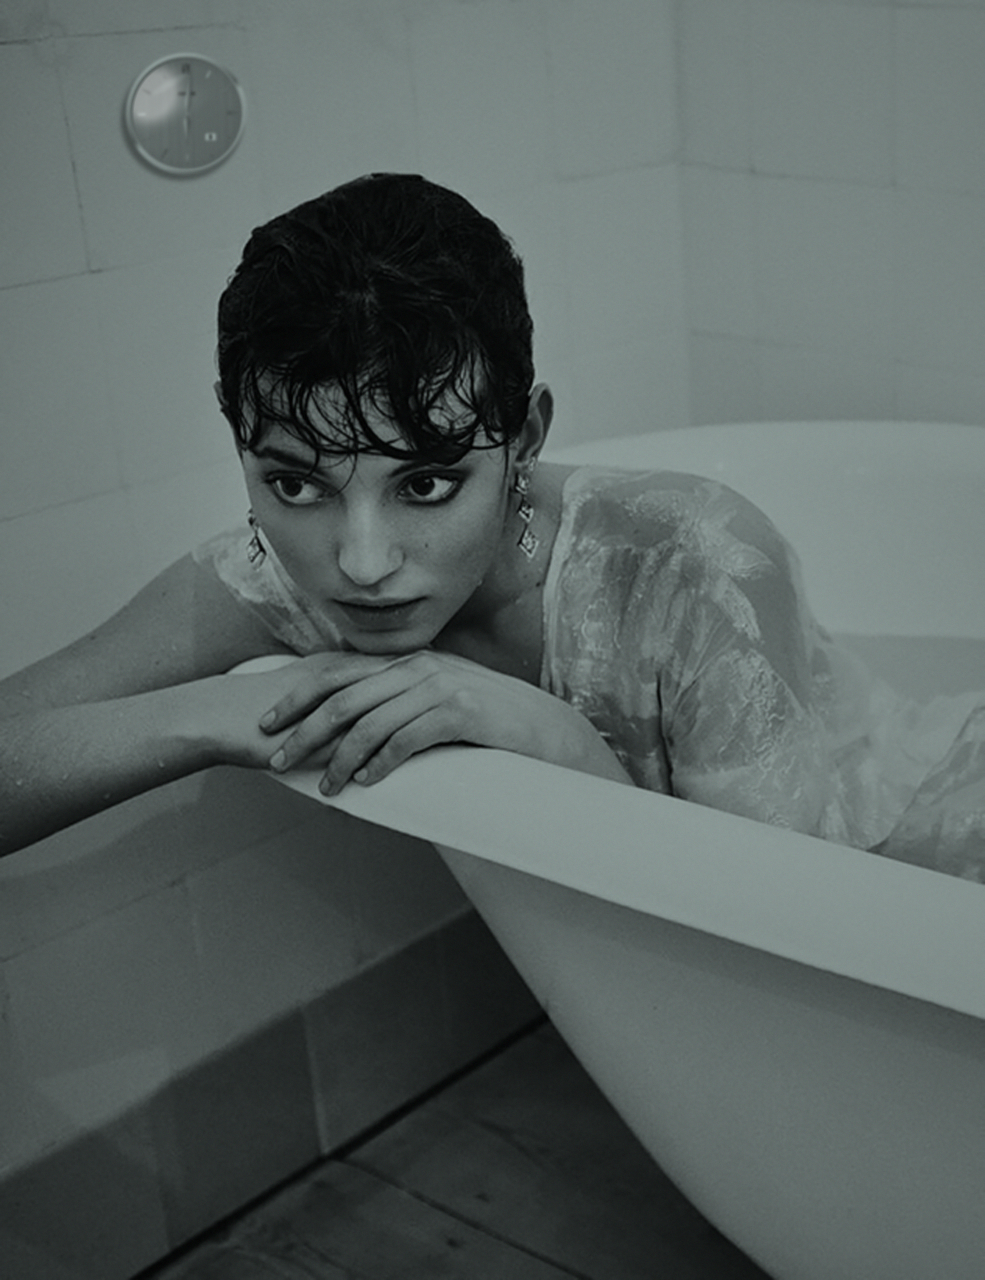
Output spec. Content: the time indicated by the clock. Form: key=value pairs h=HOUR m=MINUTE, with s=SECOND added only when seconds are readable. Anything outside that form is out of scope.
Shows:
h=6 m=1
